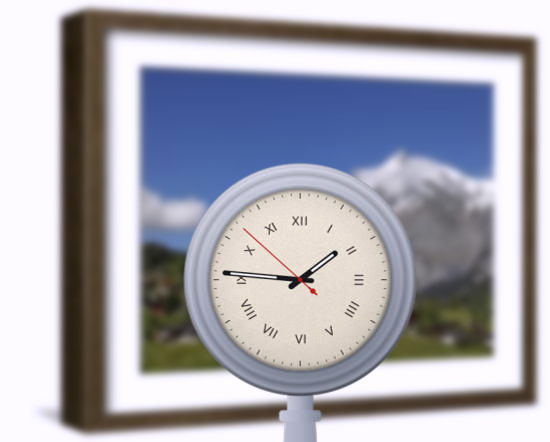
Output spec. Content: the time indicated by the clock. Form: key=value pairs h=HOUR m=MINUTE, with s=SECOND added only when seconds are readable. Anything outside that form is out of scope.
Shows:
h=1 m=45 s=52
